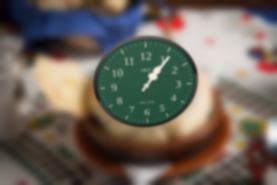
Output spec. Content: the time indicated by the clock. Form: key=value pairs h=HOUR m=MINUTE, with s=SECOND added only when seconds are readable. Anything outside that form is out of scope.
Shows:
h=1 m=6
